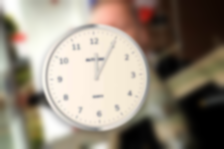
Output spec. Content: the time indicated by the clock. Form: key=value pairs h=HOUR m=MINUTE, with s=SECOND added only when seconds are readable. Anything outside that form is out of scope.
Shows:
h=12 m=5
